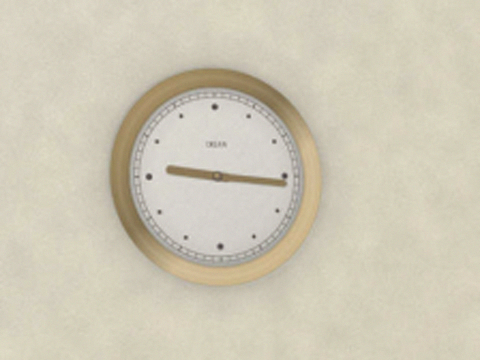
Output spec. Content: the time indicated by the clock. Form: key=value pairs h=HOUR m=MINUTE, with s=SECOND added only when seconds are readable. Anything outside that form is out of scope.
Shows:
h=9 m=16
